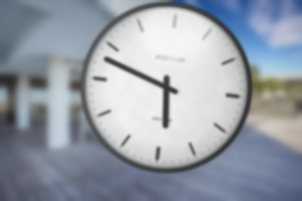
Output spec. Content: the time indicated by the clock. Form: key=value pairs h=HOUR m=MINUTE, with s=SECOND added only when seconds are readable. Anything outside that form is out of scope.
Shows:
h=5 m=48
